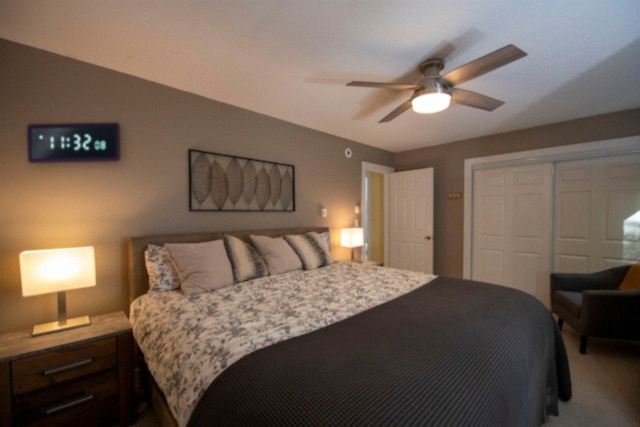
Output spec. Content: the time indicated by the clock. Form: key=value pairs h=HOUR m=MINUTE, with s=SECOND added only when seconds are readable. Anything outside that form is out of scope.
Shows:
h=11 m=32
